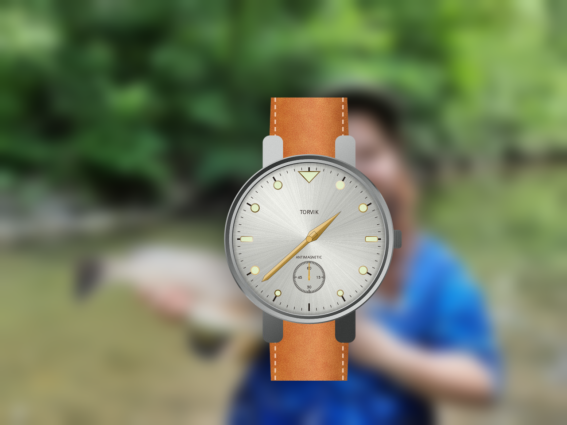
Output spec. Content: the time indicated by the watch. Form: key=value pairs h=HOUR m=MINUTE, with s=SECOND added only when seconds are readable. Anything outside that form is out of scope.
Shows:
h=1 m=38
